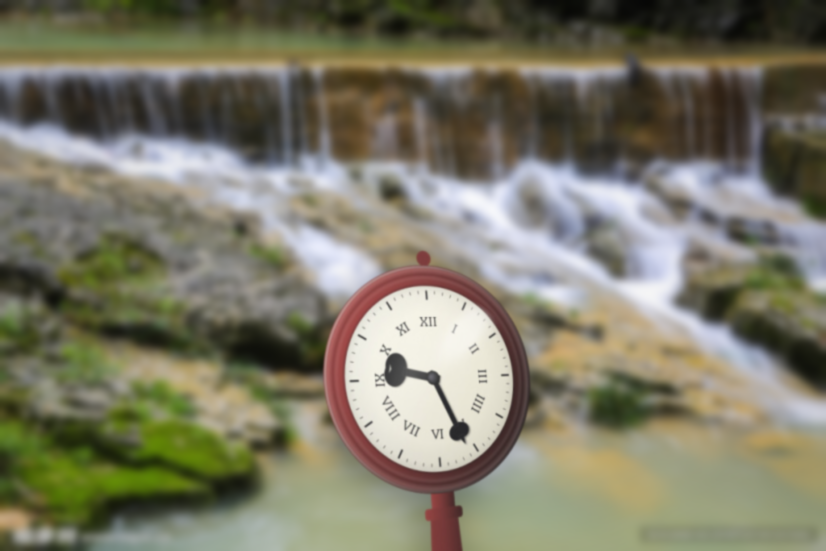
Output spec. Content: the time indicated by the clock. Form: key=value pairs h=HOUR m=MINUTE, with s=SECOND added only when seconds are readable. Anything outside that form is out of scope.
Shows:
h=9 m=26
